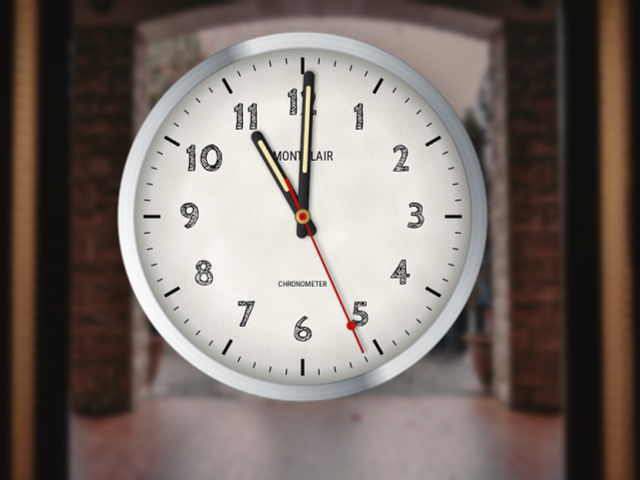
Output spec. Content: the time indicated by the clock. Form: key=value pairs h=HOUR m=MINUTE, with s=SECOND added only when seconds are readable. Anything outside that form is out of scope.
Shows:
h=11 m=0 s=26
